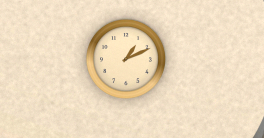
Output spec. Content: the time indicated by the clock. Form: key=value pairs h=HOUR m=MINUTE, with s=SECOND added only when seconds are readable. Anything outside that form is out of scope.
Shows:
h=1 m=11
